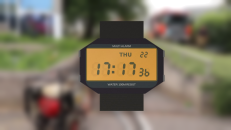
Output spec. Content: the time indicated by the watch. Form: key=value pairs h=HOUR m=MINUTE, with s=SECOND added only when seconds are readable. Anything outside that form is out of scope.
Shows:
h=17 m=17 s=36
